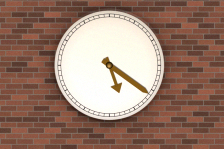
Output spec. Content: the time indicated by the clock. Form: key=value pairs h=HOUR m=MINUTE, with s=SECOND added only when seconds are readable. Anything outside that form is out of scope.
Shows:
h=5 m=21
